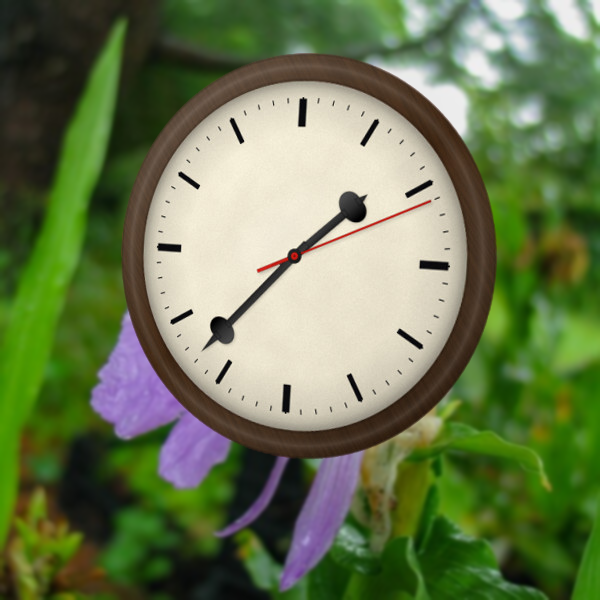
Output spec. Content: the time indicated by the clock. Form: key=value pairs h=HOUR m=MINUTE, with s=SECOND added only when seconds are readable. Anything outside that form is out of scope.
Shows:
h=1 m=37 s=11
